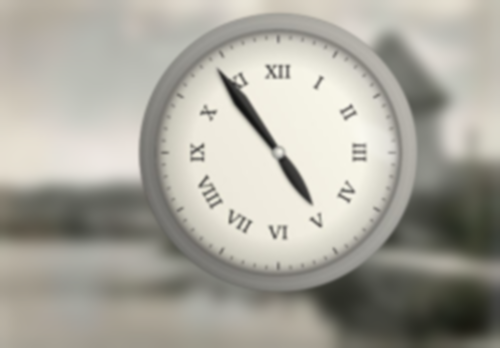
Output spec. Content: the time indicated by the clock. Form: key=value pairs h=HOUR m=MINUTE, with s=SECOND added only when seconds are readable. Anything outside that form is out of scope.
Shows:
h=4 m=54
